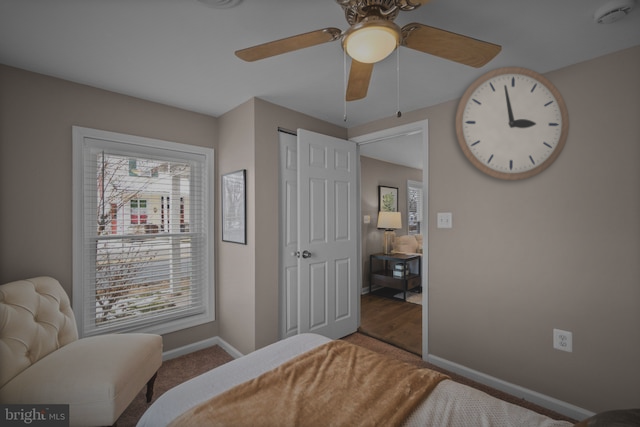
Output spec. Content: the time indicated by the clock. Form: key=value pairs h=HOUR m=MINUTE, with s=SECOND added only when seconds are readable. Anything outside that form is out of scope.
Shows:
h=2 m=58
